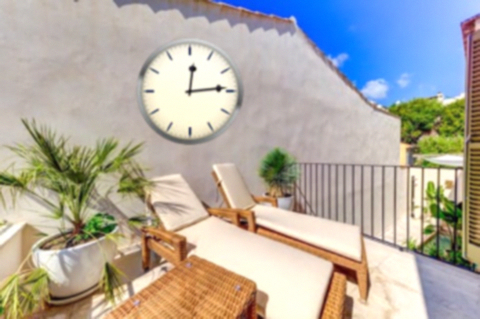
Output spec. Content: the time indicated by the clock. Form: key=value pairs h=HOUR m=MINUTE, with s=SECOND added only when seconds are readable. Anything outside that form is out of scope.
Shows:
h=12 m=14
